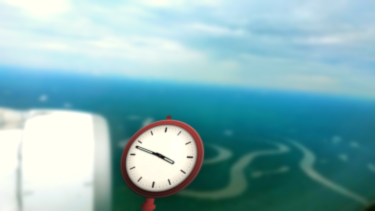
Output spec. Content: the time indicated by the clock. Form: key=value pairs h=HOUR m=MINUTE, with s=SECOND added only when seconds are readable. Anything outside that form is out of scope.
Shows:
h=3 m=48
